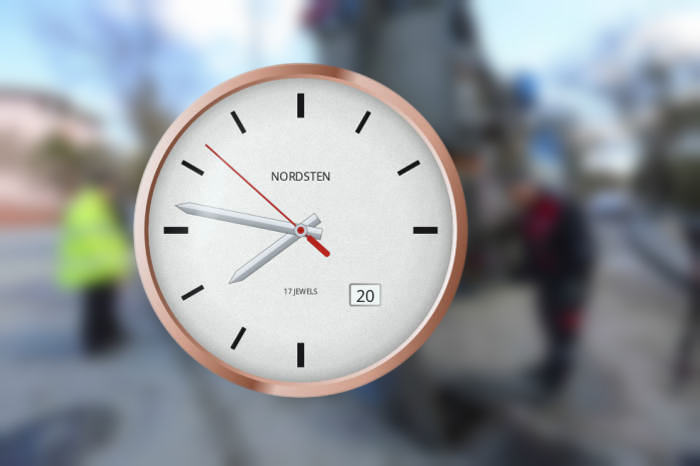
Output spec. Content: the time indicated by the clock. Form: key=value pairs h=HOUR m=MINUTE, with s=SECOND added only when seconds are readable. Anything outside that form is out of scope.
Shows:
h=7 m=46 s=52
